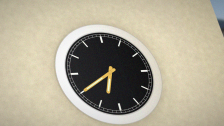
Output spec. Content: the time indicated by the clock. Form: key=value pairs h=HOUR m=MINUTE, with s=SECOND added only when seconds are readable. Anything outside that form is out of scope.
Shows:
h=6 m=40
